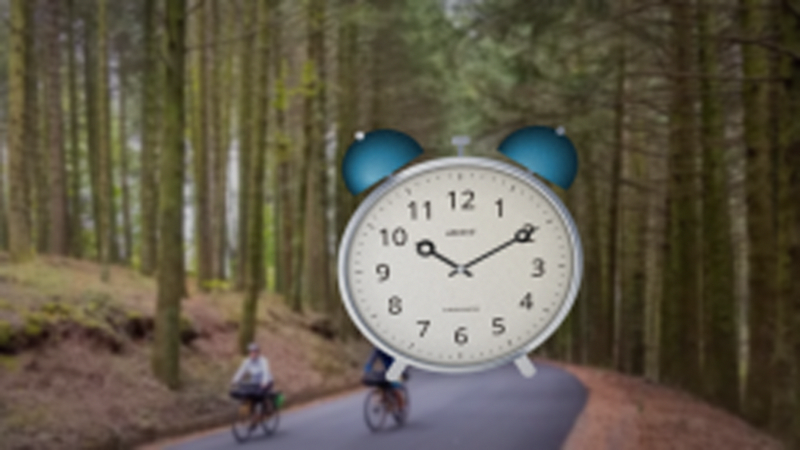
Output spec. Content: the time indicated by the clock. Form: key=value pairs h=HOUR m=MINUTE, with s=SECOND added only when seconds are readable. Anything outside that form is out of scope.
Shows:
h=10 m=10
